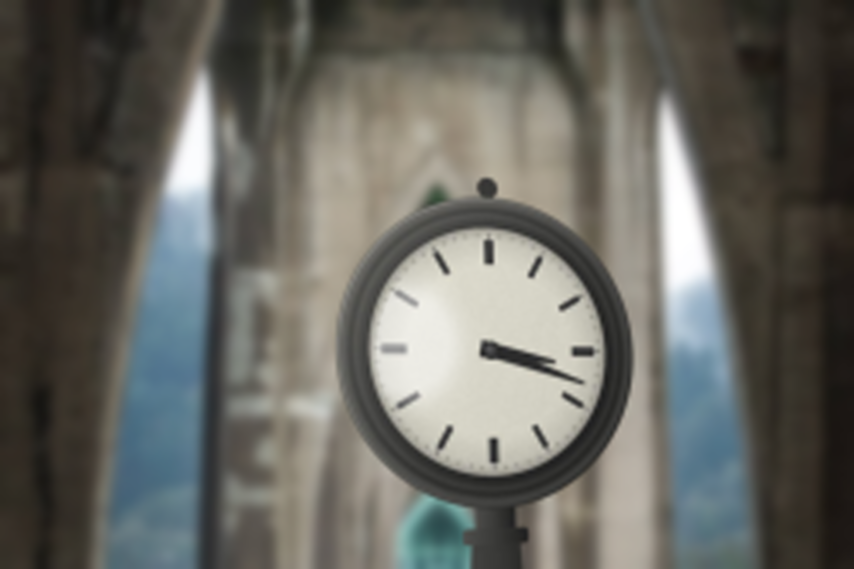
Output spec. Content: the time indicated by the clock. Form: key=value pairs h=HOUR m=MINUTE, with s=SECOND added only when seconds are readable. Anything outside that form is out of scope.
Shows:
h=3 m=18
